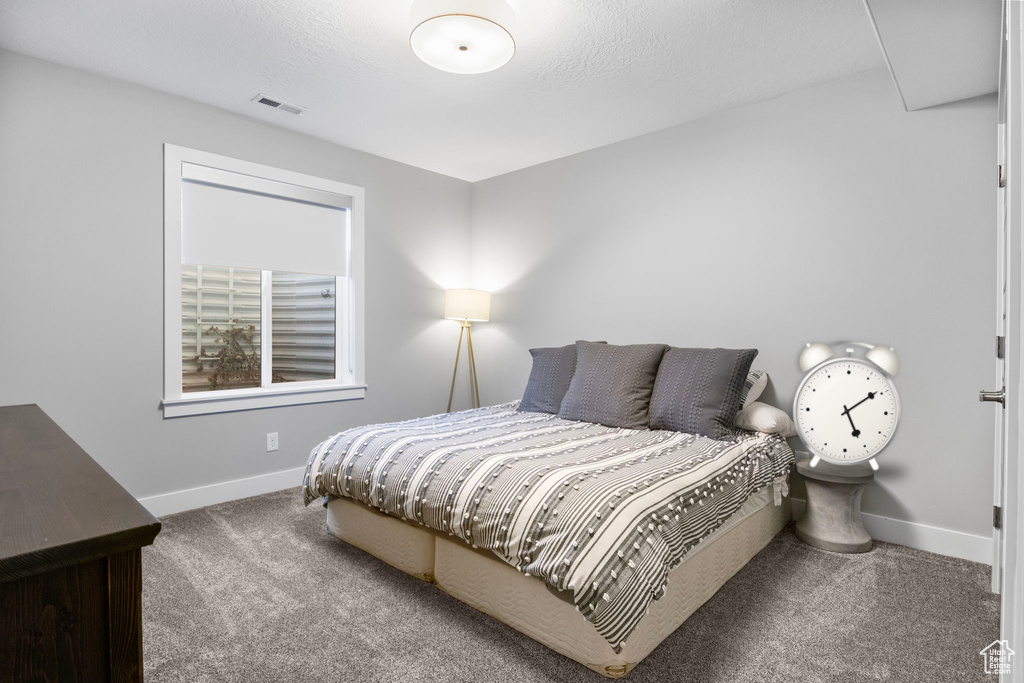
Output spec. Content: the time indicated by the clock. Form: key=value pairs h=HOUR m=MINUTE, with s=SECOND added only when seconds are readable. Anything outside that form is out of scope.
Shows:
h=5 m=9
